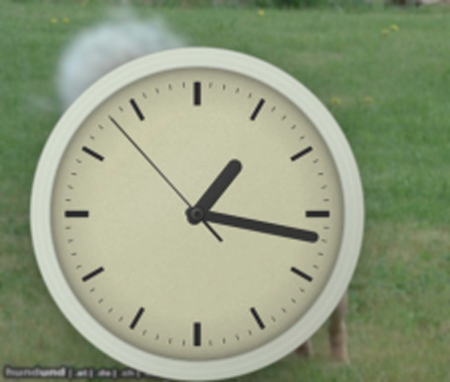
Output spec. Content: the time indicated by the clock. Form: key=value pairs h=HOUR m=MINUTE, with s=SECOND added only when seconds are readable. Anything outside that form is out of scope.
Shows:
h=1 m=16 s=53
